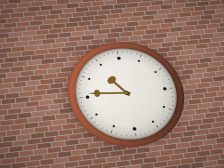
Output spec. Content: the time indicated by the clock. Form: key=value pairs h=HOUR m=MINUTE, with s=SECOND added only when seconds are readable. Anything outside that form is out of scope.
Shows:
h=10 m=46
